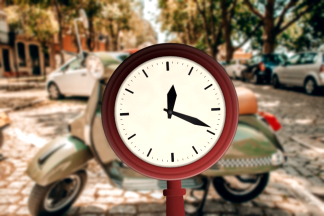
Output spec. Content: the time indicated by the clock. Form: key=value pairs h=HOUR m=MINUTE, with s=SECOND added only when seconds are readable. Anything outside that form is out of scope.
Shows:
h=12 m=19
